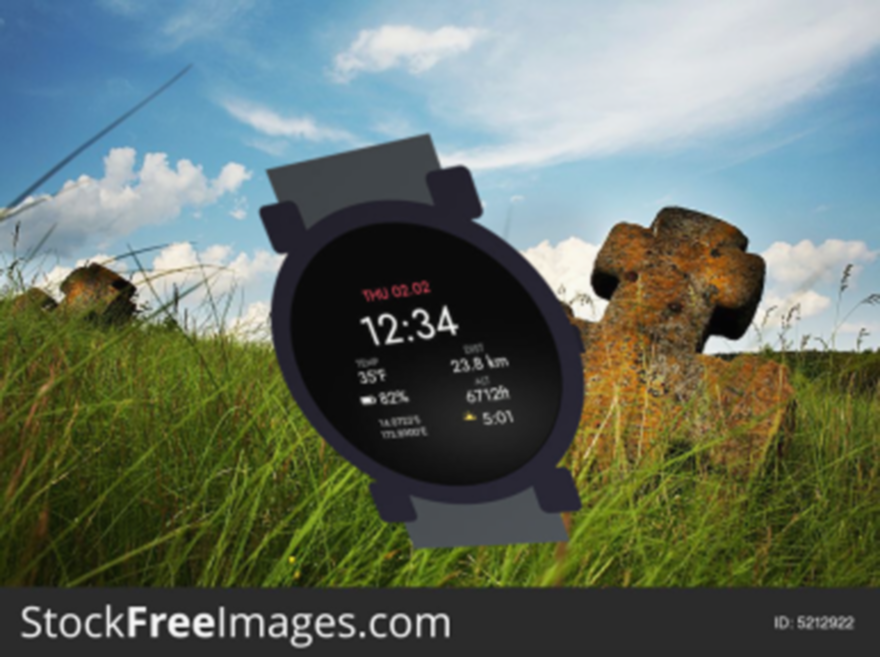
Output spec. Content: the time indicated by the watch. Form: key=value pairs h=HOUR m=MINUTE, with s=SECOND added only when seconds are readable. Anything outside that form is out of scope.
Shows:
h=12 m=34
